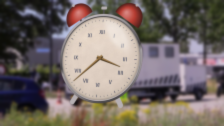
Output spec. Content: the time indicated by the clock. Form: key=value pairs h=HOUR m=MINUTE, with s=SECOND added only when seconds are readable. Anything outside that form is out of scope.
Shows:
h=3 m=38
